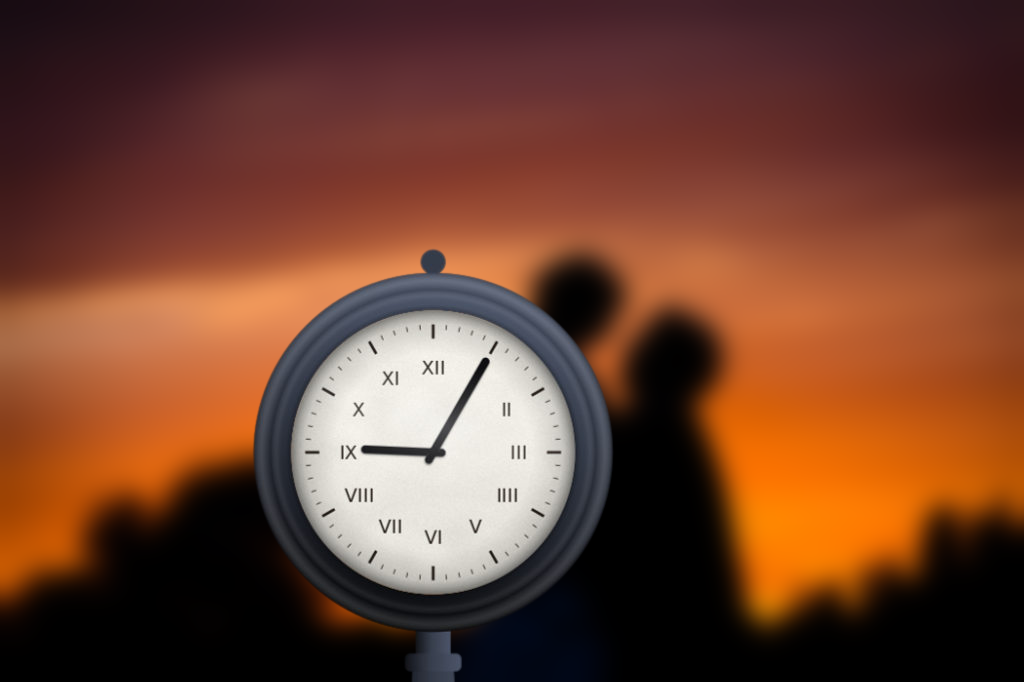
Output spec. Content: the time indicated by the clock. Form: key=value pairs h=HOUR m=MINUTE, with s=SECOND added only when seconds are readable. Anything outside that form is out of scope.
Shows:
h=9 m=5
